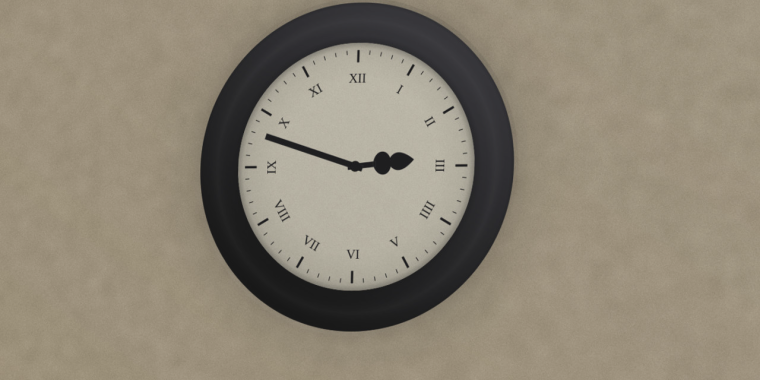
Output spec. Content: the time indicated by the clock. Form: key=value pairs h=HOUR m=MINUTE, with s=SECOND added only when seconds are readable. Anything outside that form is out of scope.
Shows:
h=2 m=48
